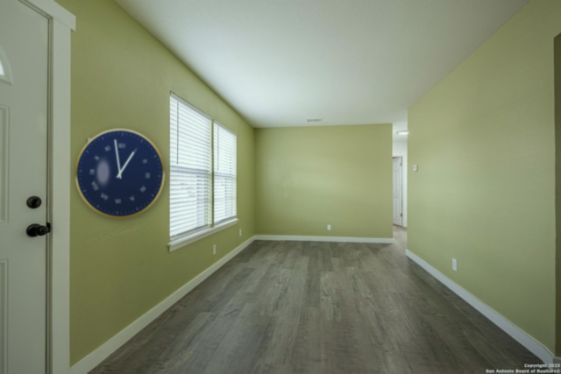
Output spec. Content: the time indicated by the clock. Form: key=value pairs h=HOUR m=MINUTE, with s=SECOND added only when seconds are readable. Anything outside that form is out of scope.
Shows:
h=12 m=58
